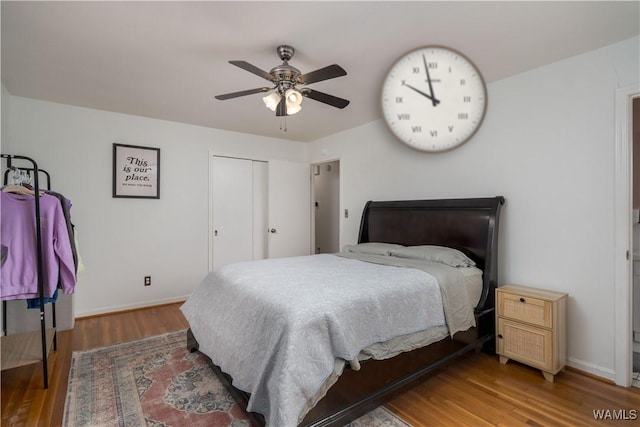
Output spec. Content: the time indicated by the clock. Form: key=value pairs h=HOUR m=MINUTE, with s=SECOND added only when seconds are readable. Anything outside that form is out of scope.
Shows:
h=9 m=58
